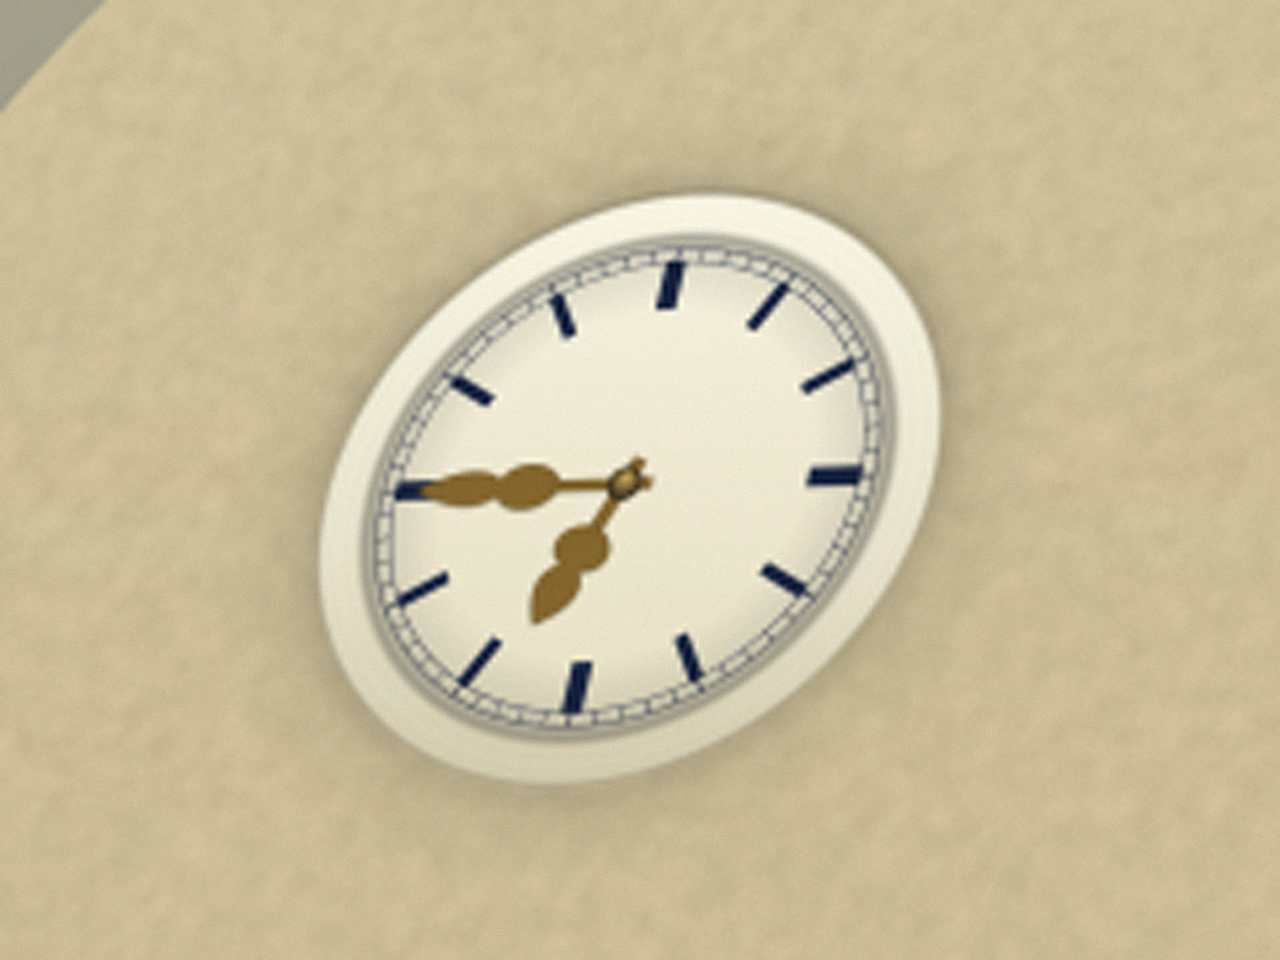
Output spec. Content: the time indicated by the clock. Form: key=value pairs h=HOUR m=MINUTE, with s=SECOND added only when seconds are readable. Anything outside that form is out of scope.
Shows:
h=6 m=45
